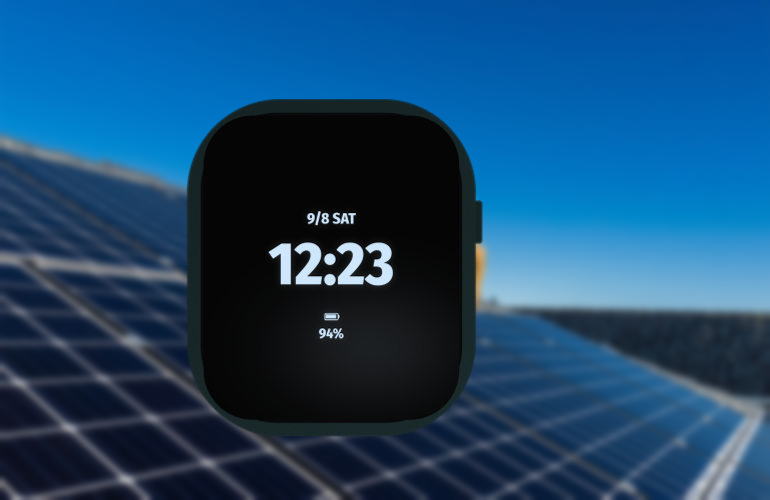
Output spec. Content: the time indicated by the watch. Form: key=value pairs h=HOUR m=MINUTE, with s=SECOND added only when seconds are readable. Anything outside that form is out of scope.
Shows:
h=12 m=23
